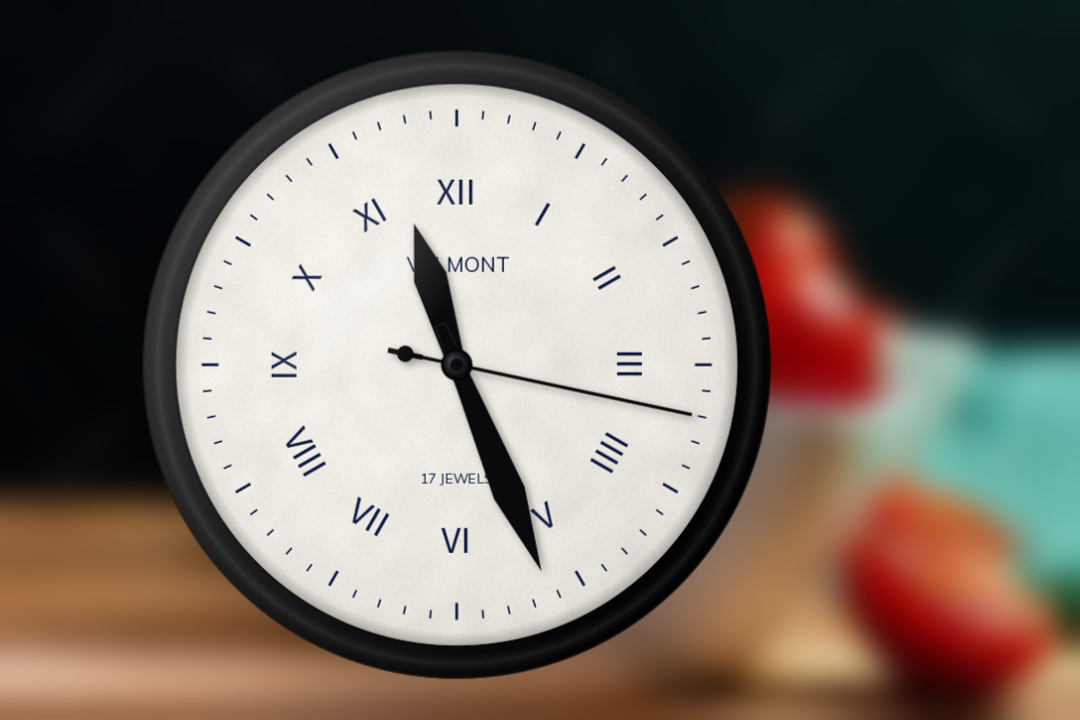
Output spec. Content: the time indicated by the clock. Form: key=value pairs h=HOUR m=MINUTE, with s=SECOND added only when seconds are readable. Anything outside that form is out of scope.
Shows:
h=11 m=26 s=17
